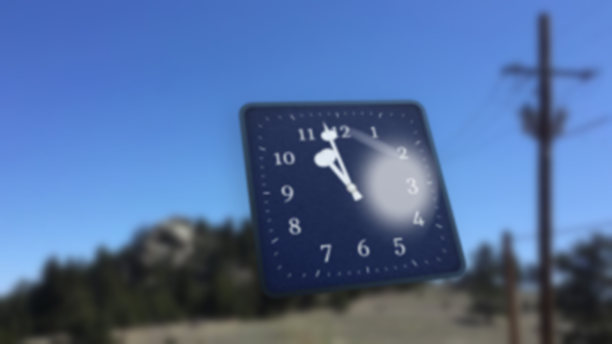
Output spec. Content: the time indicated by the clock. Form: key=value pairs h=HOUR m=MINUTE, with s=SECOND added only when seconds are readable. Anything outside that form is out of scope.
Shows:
h=10 m=58
